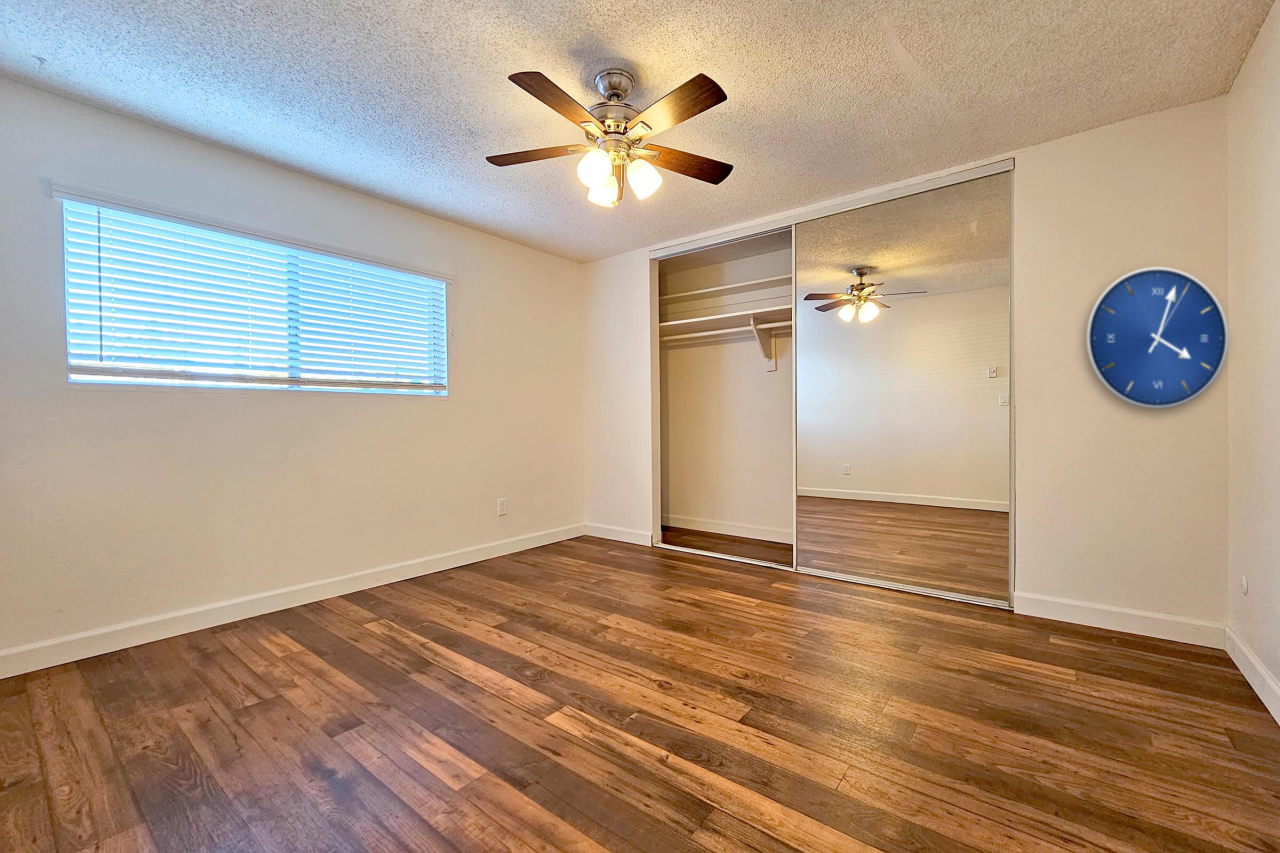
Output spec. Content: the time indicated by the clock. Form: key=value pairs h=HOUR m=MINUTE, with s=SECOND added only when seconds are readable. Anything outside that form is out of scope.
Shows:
h=4 m=3 s=5
